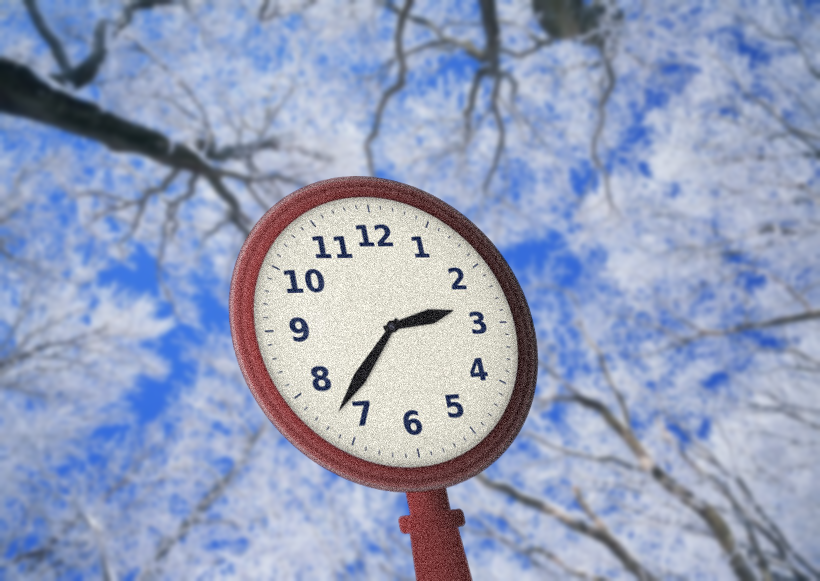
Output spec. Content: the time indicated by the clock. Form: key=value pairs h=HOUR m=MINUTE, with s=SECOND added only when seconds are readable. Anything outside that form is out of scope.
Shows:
h=2 m=37
